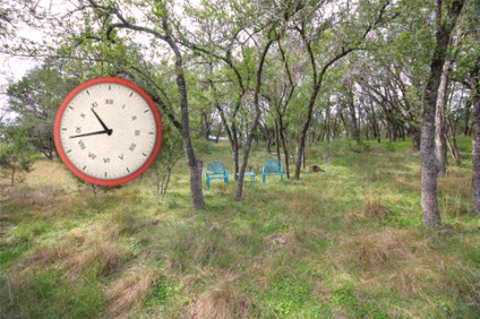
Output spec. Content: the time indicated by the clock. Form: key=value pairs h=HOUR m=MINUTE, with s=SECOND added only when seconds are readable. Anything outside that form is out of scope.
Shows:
h=10 m=43
